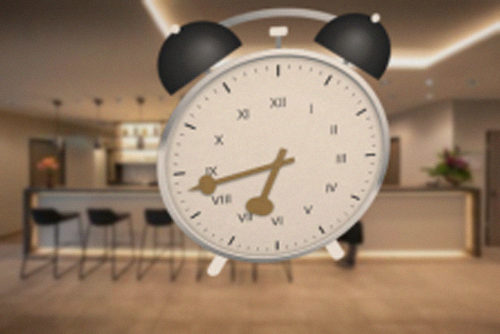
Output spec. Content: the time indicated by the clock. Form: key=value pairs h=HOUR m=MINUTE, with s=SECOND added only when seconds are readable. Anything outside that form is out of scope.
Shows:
h=6 m=43
